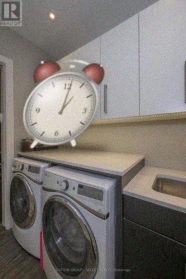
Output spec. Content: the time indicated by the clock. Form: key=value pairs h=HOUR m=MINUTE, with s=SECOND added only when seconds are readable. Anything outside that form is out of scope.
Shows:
h=1 m=1
